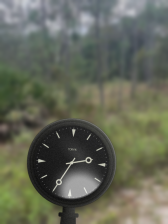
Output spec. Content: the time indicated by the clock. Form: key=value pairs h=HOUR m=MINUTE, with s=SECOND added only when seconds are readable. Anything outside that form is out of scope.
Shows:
h=2 m=35
